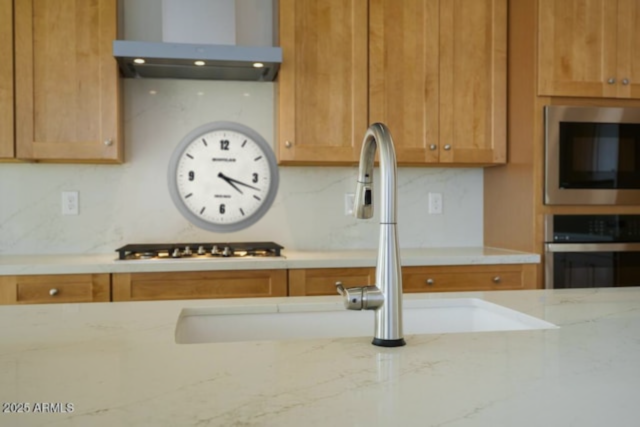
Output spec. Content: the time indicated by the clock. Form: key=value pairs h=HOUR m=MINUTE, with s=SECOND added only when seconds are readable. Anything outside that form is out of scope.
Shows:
h=4 m=18
